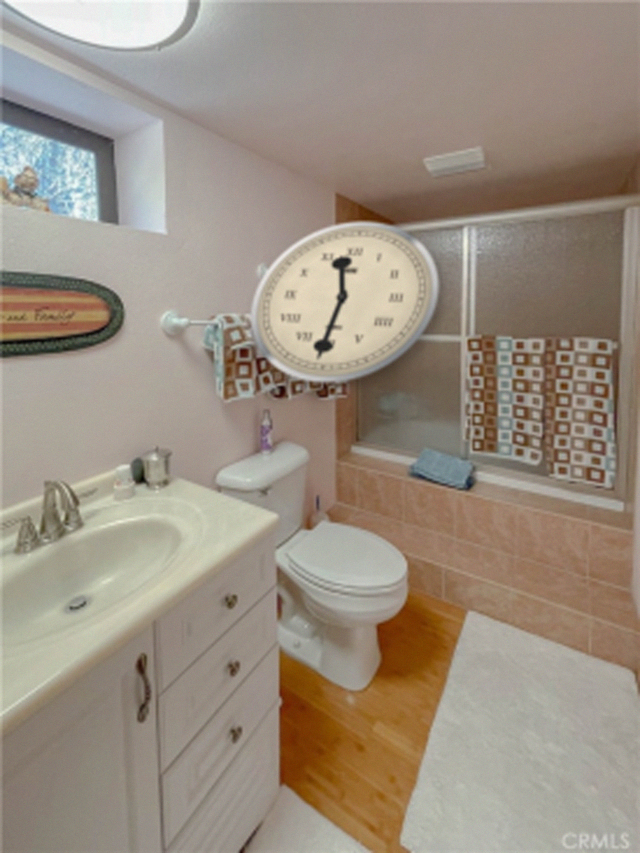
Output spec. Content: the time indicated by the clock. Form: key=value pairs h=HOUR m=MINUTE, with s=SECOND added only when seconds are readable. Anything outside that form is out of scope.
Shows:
h=11 m=31
